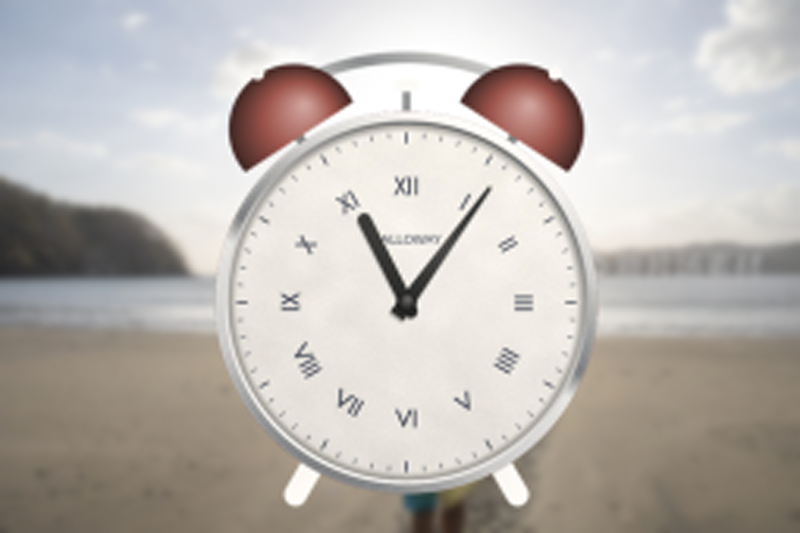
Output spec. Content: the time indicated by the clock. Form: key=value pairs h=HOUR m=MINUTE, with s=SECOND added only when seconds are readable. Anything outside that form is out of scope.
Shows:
h=11 m=6
